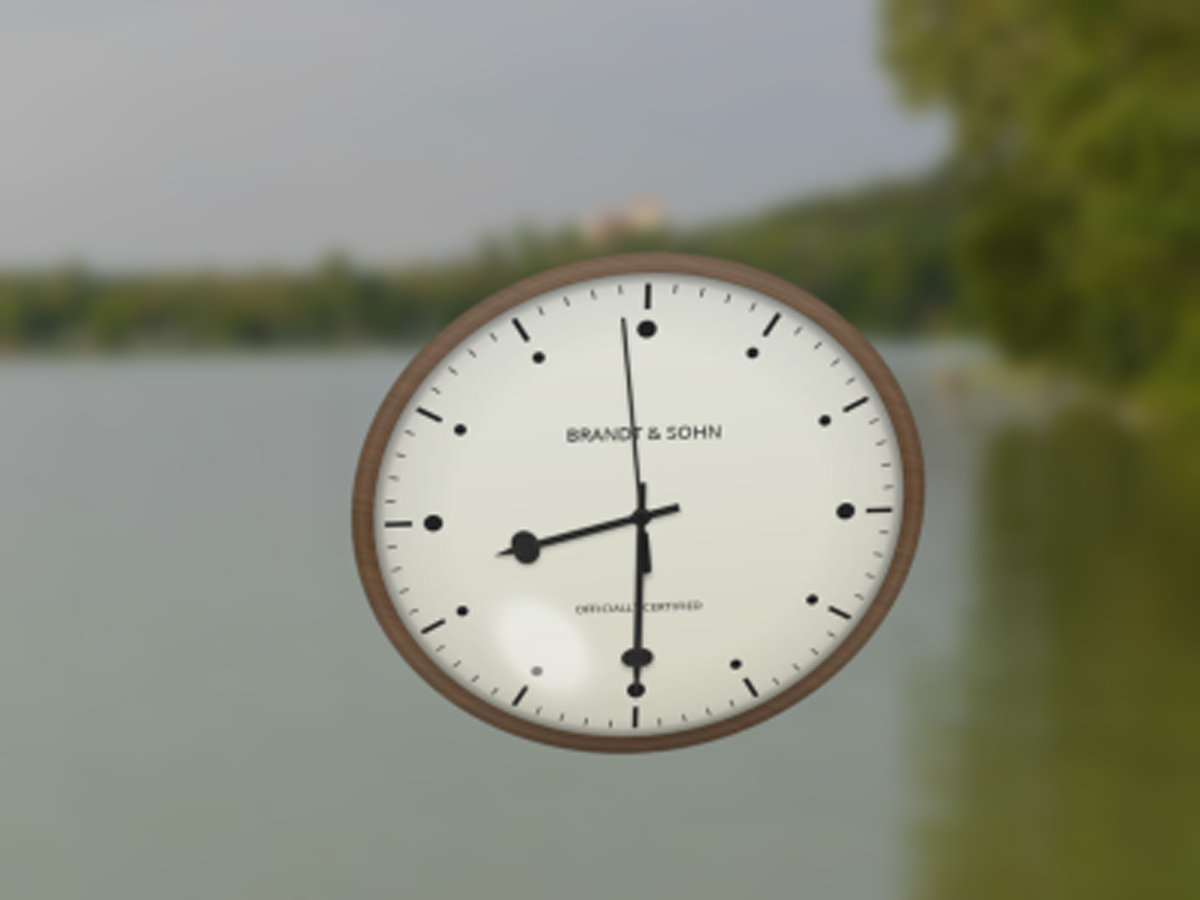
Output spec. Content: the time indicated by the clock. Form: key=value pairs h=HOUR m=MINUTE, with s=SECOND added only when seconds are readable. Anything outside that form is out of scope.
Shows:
h=8 m=29 s=59
